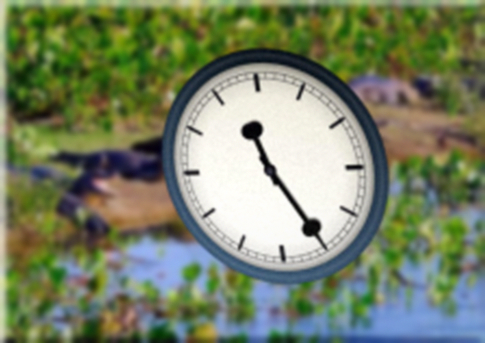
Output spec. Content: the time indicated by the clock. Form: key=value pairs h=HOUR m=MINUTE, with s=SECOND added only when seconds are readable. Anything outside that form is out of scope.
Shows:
h=11 m=25
